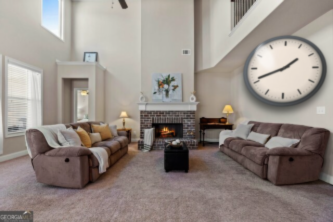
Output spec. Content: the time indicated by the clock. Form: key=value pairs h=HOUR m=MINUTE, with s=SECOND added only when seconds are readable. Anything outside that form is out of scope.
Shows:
h=1 m=41
